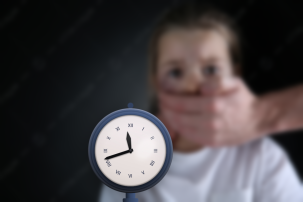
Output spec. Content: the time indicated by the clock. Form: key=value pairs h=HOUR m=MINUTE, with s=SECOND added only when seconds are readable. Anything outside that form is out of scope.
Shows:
h=11 m=42
